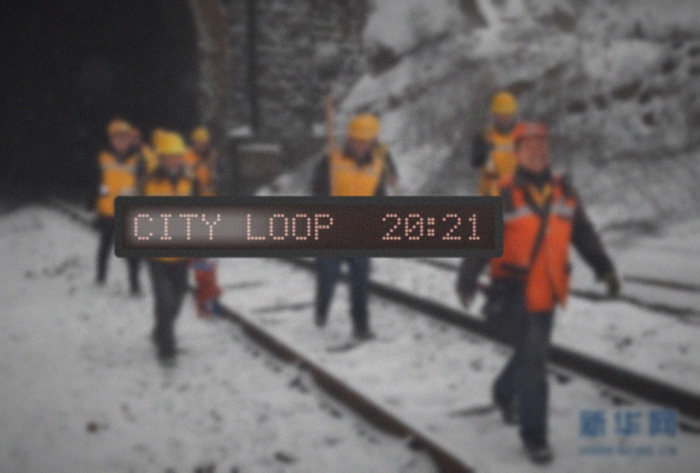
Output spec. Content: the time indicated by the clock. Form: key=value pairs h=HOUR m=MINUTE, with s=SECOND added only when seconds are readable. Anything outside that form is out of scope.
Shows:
h=20 m=21
